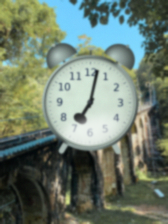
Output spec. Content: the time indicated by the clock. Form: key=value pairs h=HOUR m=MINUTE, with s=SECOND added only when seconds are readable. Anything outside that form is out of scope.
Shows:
h=7 m=2
